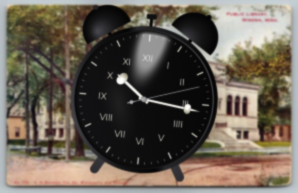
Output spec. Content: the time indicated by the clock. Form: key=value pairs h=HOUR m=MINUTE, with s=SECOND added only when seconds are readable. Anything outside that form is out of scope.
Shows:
h=10 m=16 s=12
